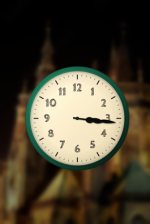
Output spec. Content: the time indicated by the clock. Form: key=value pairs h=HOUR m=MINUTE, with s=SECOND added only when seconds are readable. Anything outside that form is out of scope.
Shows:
h=3 m=16
